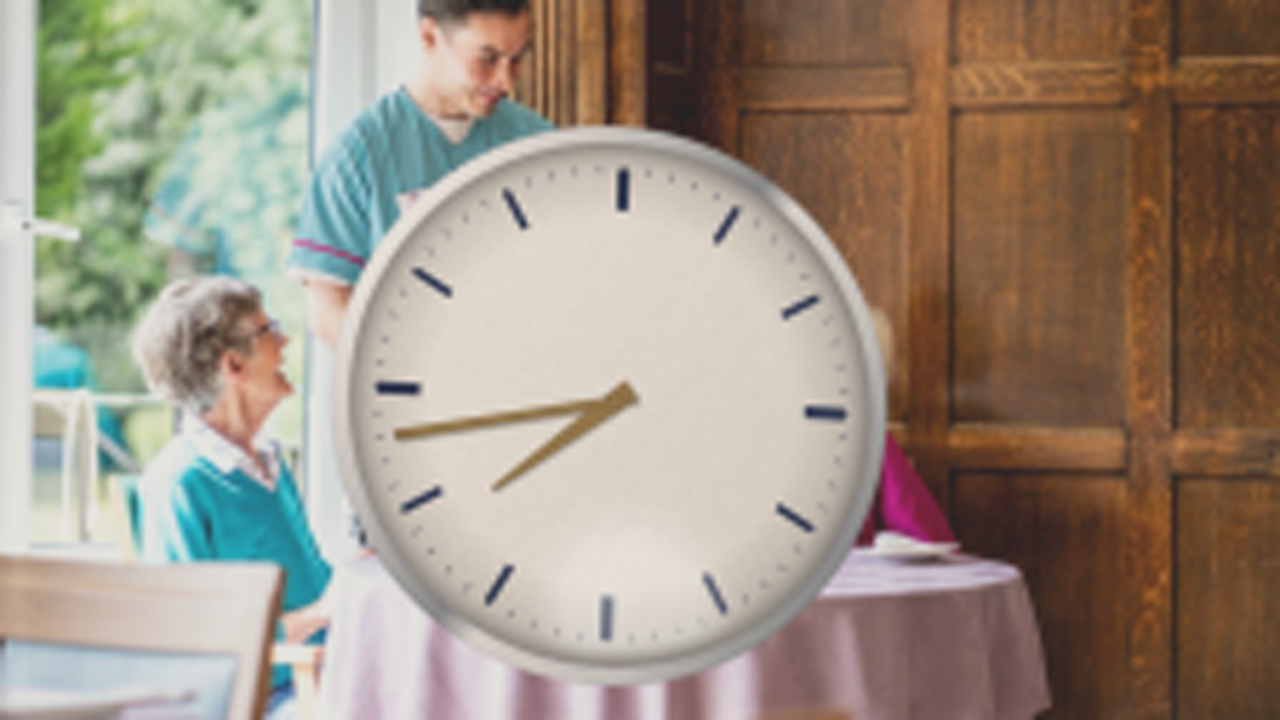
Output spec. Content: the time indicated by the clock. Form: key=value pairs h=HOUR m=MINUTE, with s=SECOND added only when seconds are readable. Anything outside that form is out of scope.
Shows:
h=7 m=43
